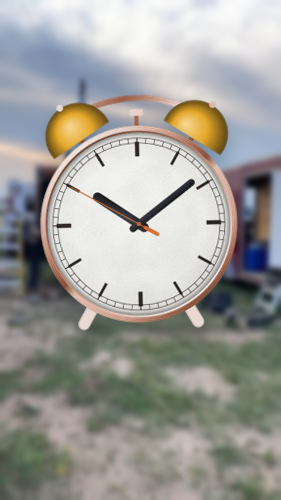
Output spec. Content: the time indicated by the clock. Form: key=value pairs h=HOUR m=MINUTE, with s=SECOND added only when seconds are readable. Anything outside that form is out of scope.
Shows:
h=10 m=8 s=50
